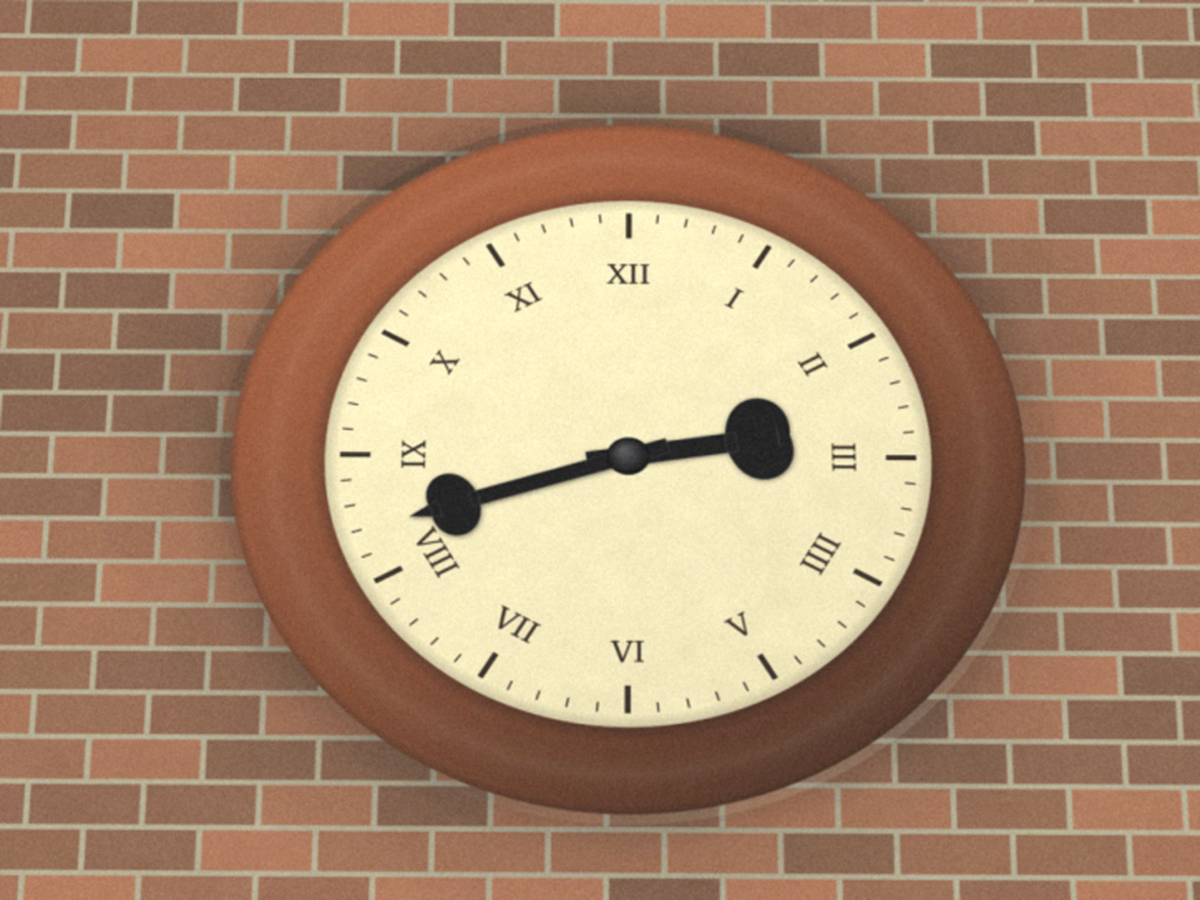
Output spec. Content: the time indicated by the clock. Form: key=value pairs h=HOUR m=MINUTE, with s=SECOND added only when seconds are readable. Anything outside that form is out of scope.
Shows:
h=2 m=42
